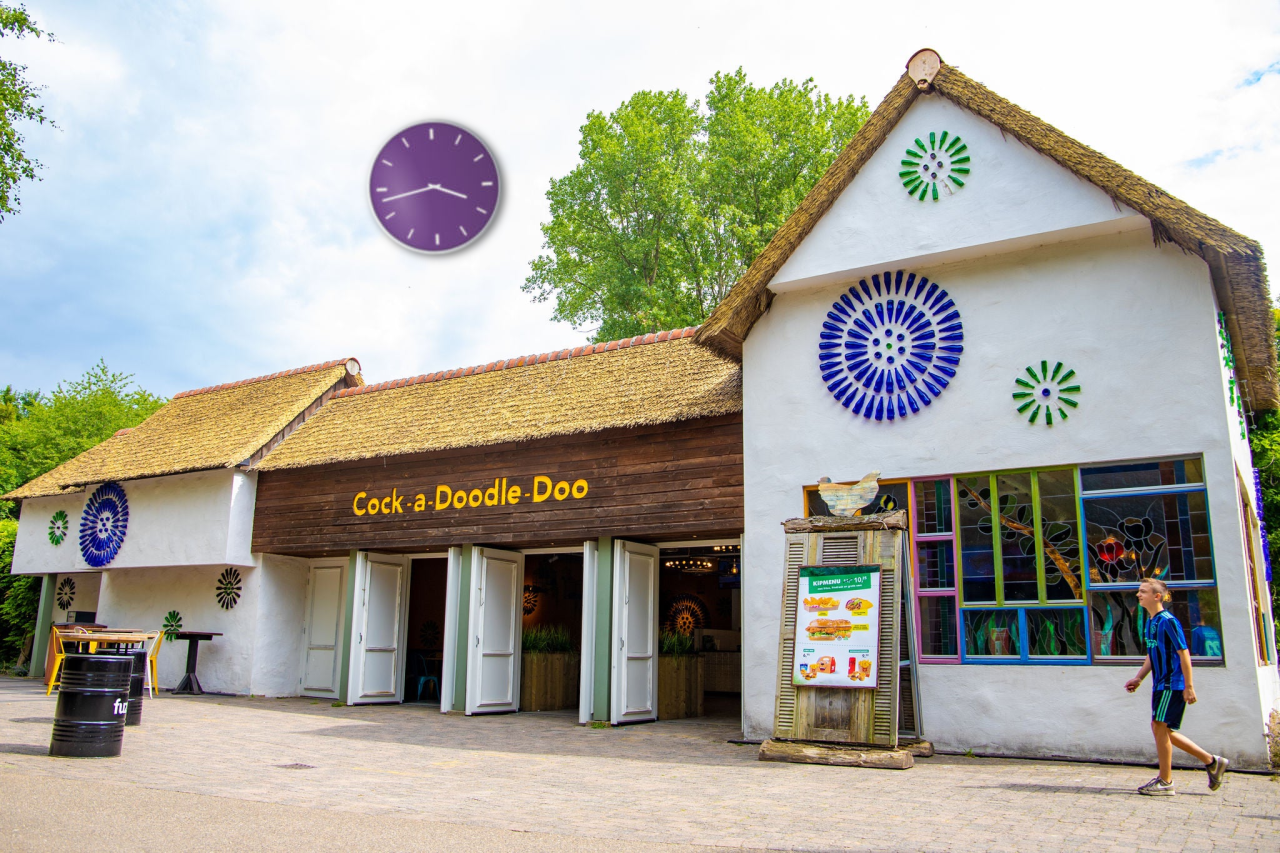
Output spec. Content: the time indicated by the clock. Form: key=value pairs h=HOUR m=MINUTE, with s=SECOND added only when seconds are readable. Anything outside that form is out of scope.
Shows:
h=3 m=43
